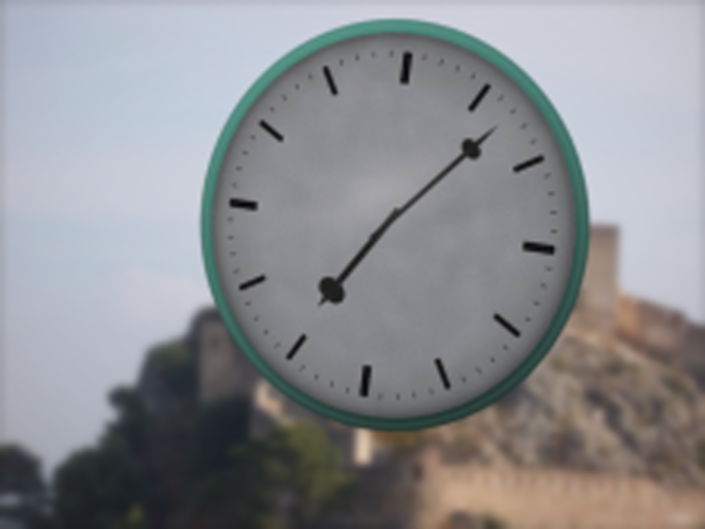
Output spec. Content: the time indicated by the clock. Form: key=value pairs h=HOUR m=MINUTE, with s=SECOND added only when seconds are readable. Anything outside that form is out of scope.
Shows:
h=7 m=7
